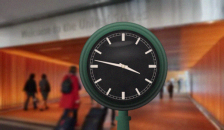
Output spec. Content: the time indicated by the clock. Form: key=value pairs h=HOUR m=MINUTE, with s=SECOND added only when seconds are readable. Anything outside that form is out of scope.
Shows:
h=3 m=47
